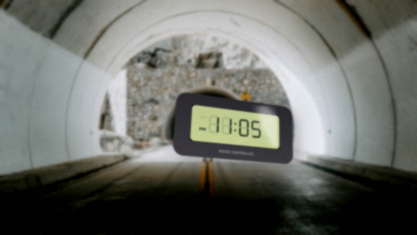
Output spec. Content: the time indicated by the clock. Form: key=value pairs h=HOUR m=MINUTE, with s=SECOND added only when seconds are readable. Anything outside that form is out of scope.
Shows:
h=11 m=5
